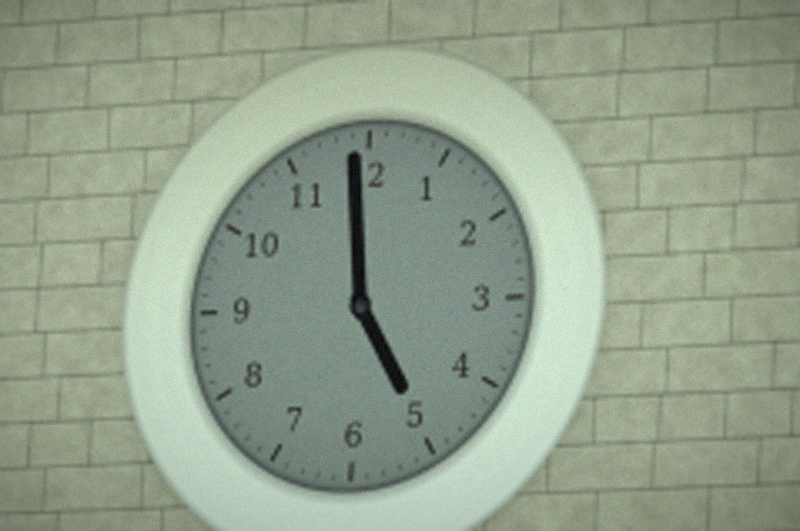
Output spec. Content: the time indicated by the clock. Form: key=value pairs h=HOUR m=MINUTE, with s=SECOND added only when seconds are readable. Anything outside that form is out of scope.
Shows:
h=4 m=59
